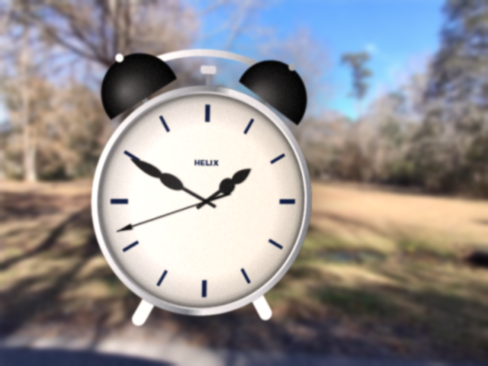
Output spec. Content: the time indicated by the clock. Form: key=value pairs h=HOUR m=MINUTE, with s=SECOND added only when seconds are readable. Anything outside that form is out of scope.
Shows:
h=1 m=49 s=42
